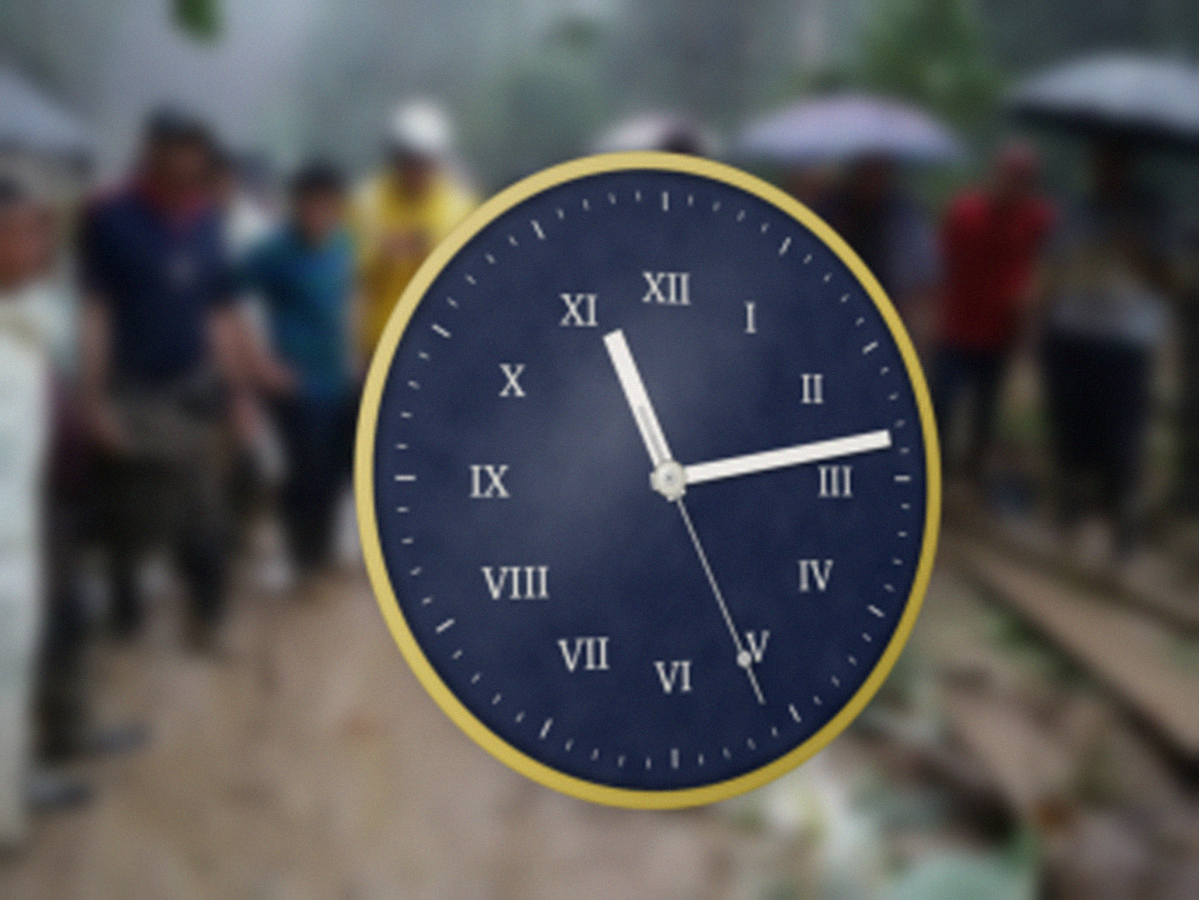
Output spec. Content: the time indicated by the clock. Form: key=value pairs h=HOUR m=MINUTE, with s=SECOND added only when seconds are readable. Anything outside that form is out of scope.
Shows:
h=11 m=13 s=26
